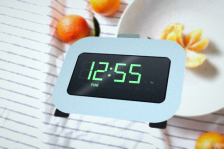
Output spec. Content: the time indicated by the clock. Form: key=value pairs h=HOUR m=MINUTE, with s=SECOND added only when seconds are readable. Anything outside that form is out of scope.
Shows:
h=12 m=55
